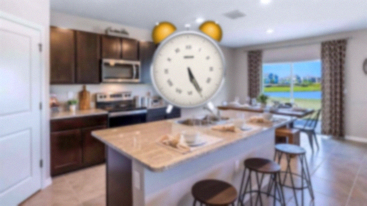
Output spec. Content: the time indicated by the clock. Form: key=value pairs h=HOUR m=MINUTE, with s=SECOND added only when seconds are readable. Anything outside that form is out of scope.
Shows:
h=5 m=26
